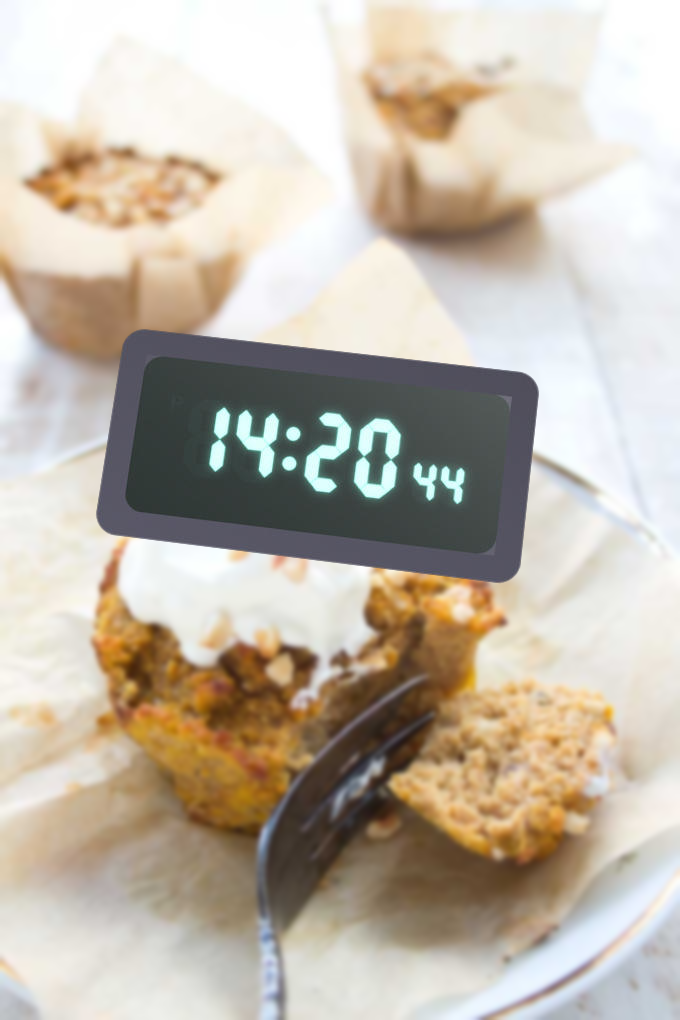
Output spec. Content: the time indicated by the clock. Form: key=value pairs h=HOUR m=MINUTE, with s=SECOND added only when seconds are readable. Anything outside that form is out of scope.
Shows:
h=14 m=20 s=44
